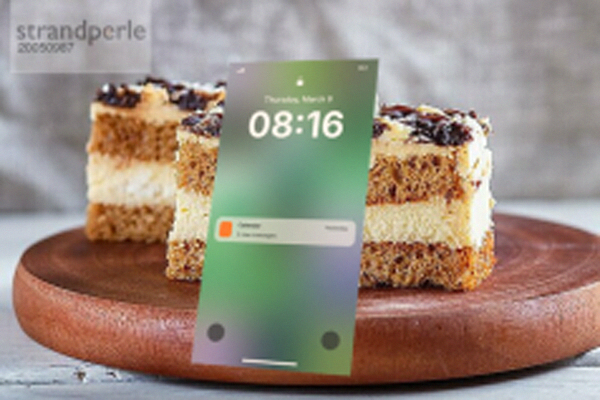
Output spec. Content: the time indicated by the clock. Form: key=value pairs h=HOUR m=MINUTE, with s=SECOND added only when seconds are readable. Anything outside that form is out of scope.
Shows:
h=8 m=16
